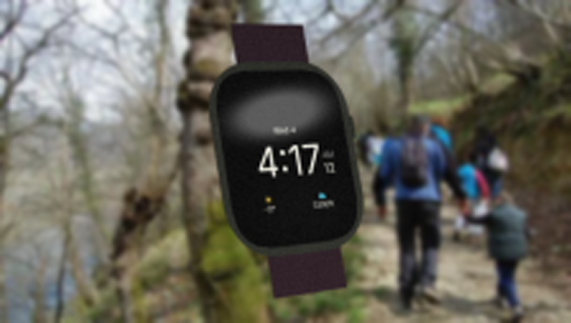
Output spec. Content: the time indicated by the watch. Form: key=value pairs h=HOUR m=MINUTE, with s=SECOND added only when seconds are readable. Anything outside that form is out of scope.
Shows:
h=4 m=17
